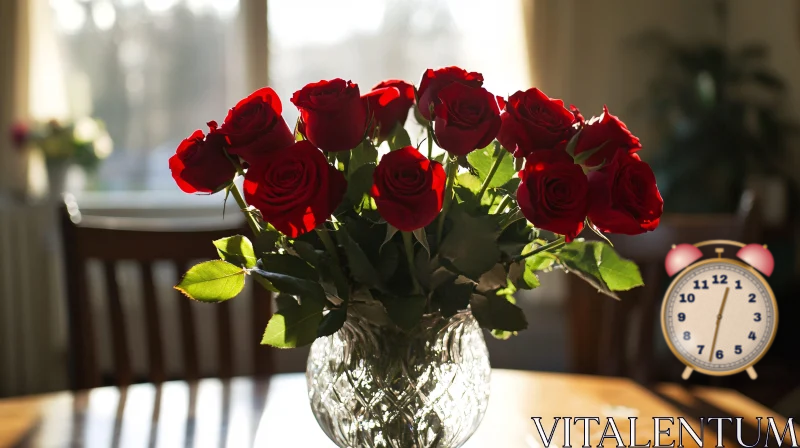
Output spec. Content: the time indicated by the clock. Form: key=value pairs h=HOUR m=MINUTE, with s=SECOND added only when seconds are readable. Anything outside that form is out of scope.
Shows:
h=12 m=32
